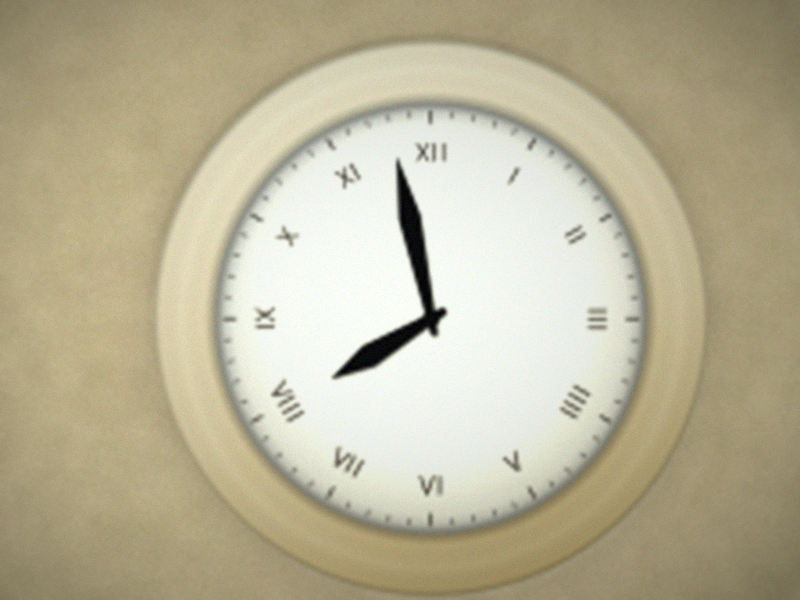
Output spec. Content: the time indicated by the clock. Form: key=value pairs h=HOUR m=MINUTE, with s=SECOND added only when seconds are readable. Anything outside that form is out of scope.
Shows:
h=7 m=58
